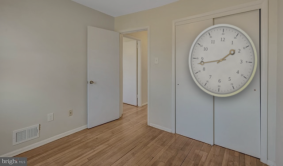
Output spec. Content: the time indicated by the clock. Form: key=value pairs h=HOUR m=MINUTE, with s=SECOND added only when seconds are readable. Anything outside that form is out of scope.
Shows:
h=1 m=43
